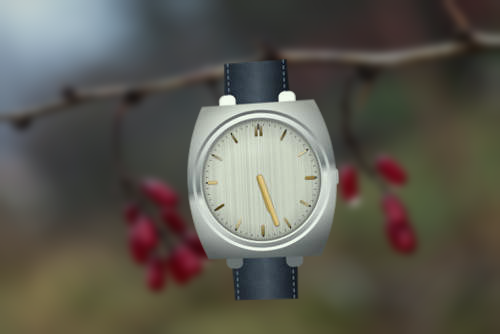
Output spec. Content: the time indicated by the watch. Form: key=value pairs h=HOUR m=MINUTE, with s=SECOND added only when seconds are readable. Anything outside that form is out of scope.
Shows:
h=5 m=27
